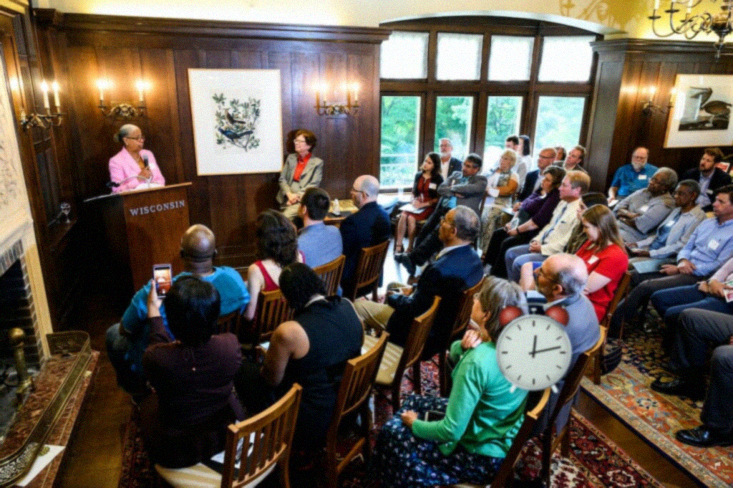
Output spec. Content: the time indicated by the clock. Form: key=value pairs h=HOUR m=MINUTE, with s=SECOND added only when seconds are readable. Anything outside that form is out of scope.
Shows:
h=12 m=13
